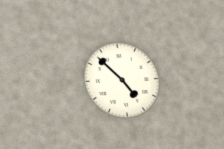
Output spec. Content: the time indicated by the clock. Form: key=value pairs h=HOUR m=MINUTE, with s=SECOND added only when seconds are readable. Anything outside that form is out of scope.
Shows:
h=4 m=53
